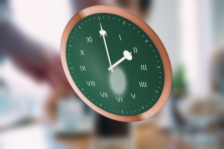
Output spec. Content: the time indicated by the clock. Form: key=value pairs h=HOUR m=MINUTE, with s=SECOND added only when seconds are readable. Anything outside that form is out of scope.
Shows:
h=2 m=0
